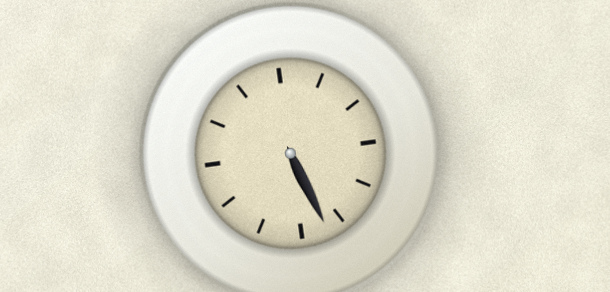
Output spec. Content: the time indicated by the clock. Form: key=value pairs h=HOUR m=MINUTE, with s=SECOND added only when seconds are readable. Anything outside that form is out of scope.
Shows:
h=5 m=27
